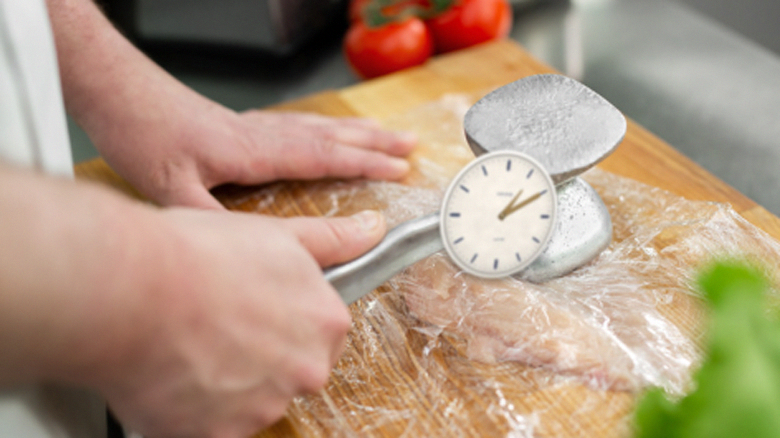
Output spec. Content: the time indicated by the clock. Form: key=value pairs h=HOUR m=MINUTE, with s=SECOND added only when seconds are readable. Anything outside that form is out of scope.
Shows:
h=1 m=10
